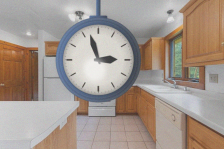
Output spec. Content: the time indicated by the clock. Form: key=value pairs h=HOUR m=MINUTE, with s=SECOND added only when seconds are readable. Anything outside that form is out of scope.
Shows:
h=2 m=57
